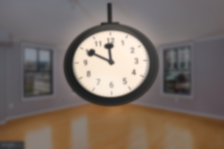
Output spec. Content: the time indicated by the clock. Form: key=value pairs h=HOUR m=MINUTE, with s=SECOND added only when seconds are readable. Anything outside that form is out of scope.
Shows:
h=11 m=50
